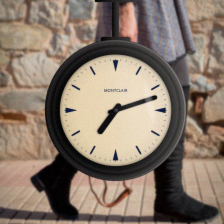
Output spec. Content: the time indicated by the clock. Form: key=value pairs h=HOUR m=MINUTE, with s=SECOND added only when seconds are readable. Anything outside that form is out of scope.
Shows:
h=7 m=12
